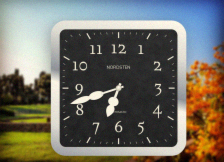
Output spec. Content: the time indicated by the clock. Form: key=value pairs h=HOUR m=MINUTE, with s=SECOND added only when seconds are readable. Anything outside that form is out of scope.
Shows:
h=6 m=42
